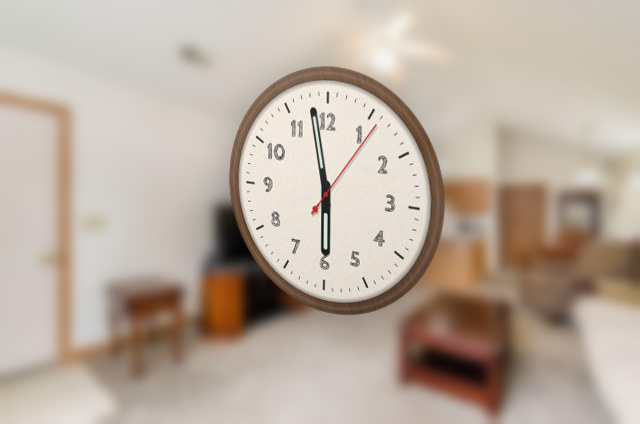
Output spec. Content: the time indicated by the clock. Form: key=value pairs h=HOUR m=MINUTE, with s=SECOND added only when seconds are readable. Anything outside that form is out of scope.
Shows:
h=5 m=58 s=6
